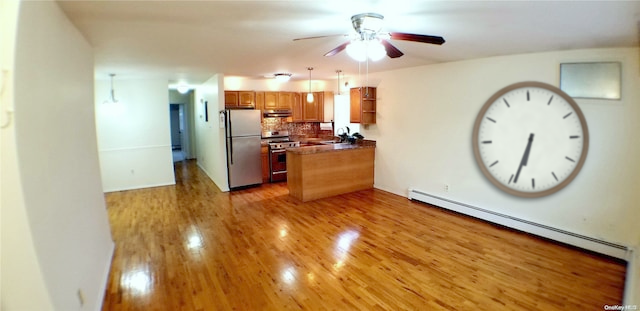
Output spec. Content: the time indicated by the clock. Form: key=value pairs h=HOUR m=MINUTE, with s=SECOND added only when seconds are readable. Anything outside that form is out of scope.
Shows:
h=6 m=34
